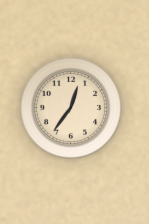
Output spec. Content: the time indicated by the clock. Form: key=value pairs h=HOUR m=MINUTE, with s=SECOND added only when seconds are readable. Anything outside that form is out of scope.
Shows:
h=12 m=36
